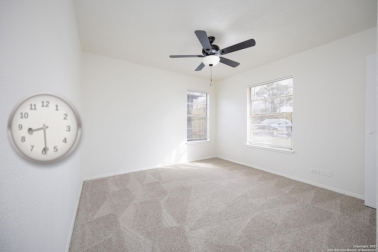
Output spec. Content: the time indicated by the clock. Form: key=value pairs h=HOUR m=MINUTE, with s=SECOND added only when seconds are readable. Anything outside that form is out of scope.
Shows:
h=8 m=29
